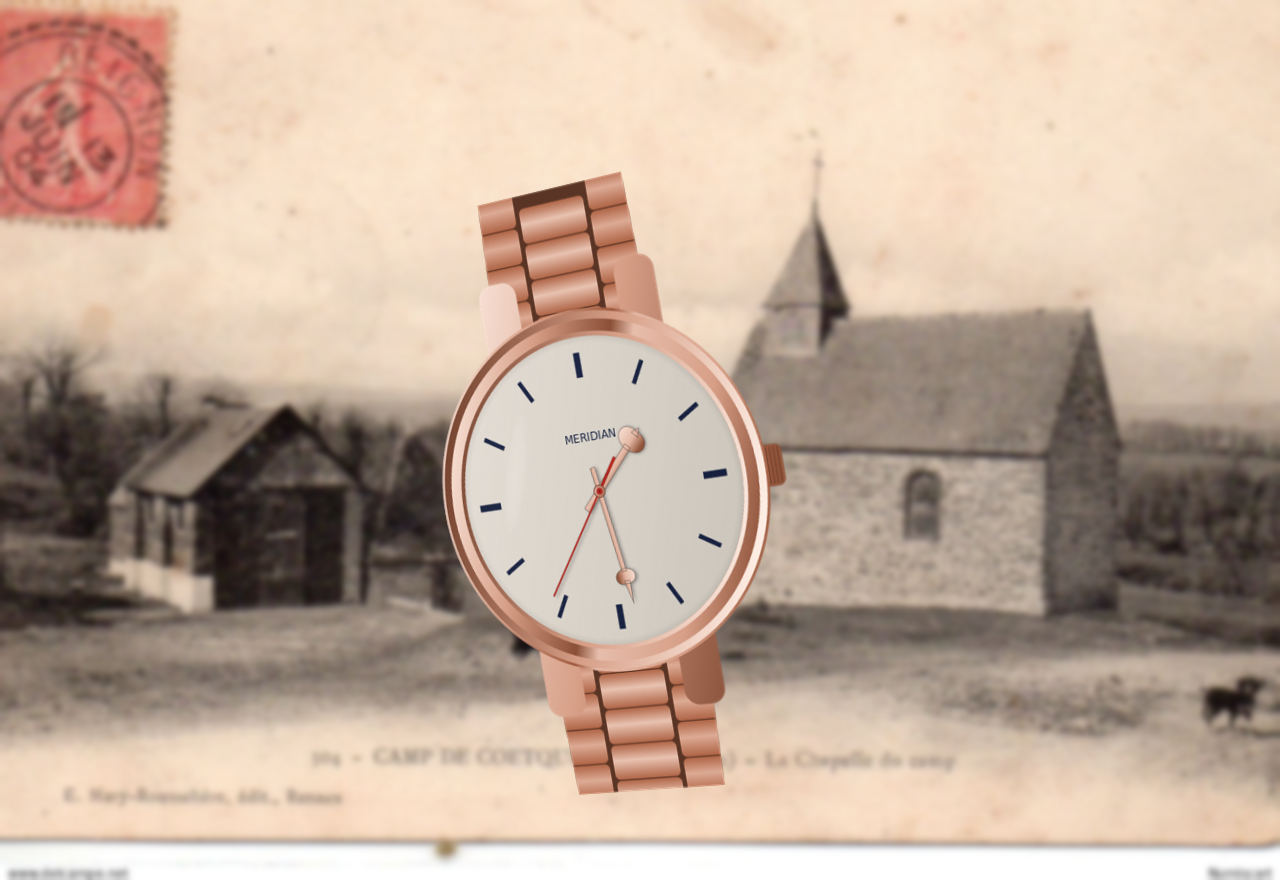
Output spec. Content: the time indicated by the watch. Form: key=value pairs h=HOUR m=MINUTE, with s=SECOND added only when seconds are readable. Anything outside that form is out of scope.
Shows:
h=1 m=28 s=36
